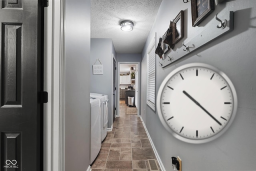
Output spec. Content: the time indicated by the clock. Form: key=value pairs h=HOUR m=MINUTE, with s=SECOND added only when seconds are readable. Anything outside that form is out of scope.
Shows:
h=10 m=22
